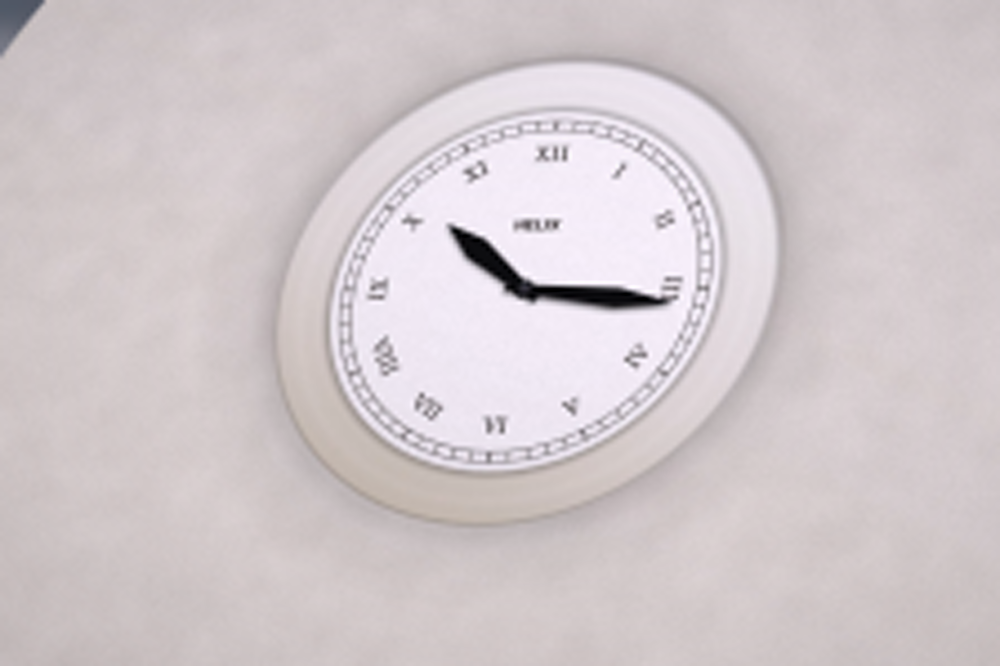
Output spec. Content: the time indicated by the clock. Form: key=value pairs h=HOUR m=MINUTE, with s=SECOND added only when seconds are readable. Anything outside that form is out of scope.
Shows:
h=10 m=16
